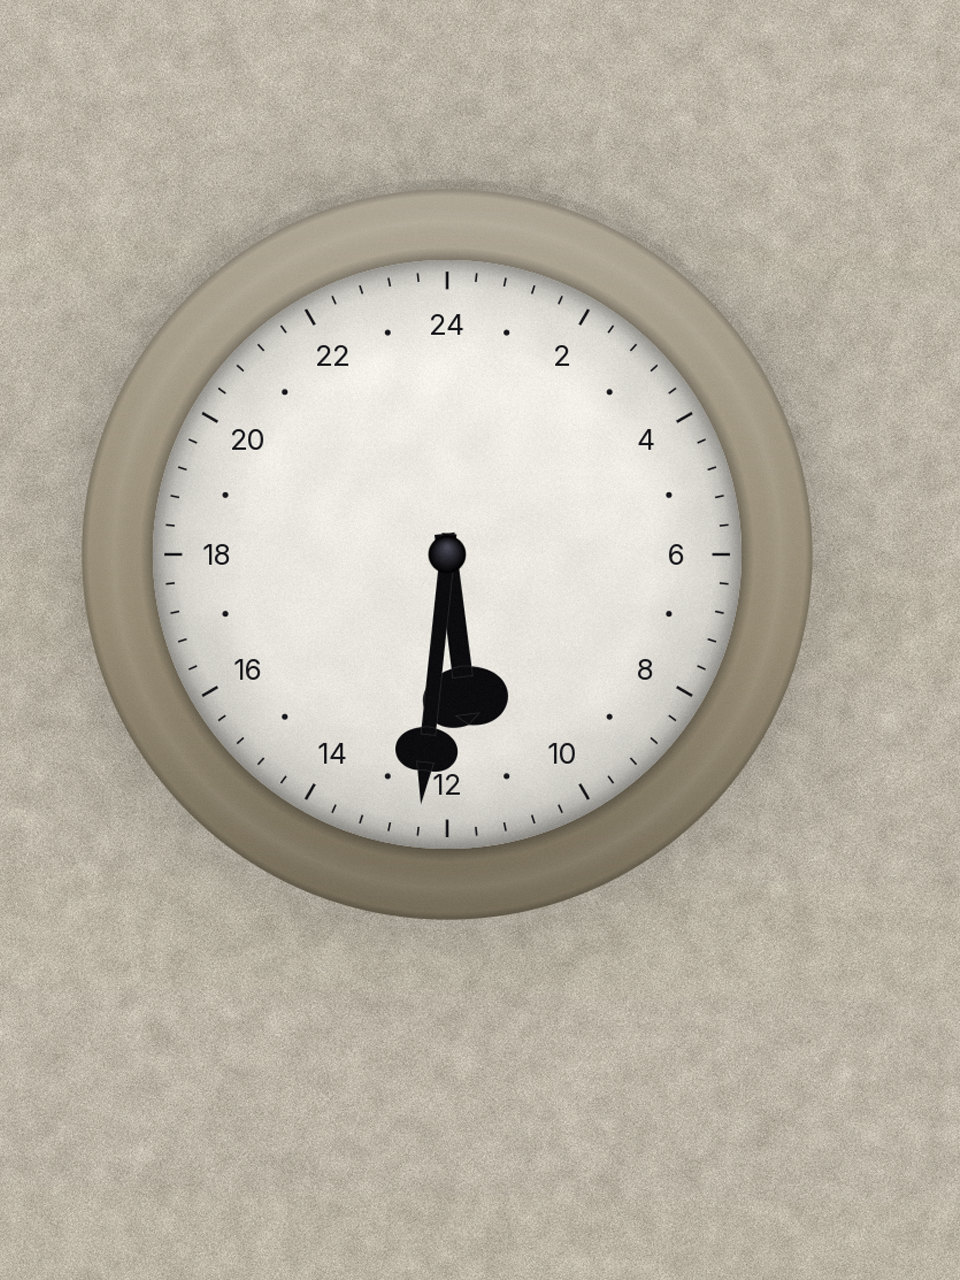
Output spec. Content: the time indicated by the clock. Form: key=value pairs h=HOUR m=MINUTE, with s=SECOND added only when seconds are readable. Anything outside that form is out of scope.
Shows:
h=11 m=31
